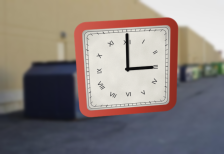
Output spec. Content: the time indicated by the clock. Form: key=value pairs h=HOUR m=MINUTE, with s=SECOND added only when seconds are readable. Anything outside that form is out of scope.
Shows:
h=3 m=0
